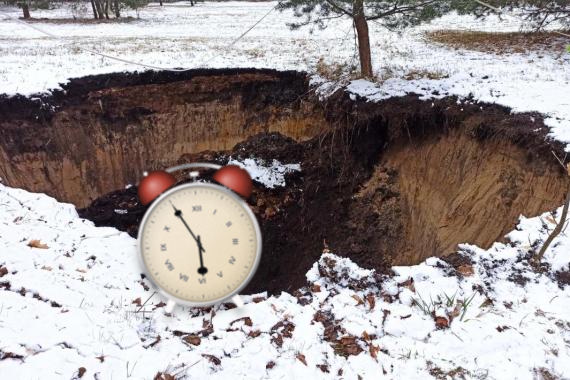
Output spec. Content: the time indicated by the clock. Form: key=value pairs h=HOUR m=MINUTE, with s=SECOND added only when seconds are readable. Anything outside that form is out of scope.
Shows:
h=5 m=55
